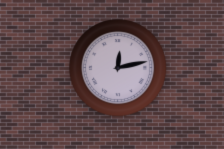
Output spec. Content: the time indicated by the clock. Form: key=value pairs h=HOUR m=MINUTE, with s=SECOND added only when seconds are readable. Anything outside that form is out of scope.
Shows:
h=12 m=13
